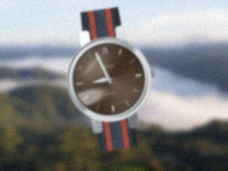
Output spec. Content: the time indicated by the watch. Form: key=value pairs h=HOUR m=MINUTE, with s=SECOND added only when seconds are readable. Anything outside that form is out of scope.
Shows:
h=8 m=57
